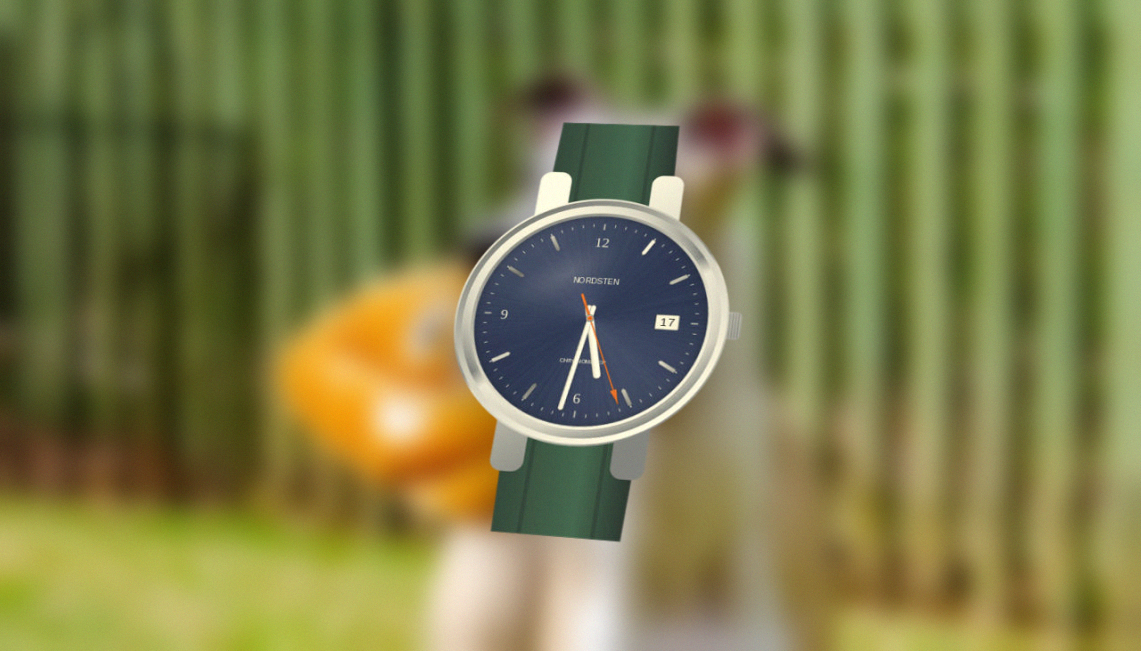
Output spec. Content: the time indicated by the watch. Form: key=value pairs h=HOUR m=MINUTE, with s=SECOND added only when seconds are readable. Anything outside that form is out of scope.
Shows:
h=5 m=31 s=26
